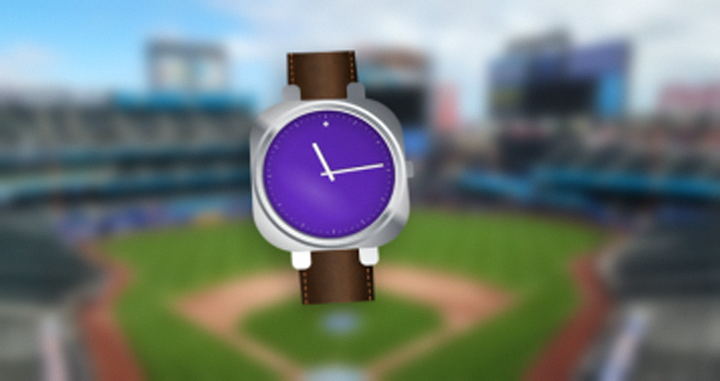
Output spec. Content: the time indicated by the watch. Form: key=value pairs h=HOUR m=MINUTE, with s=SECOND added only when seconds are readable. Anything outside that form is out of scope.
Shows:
h=11 m=14
